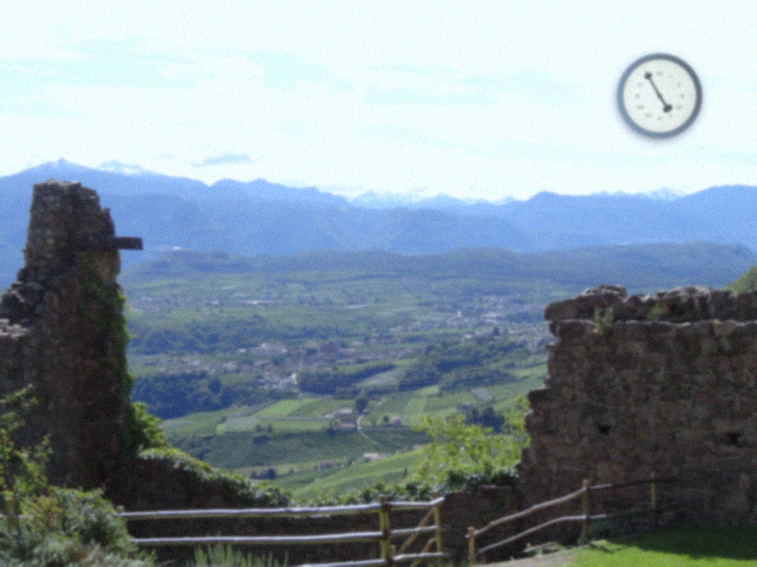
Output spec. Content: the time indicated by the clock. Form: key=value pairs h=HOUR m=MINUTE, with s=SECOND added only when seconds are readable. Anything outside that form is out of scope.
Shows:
h=4 m=55
